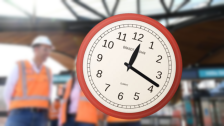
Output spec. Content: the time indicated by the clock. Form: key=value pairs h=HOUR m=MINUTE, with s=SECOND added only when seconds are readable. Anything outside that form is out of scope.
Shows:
h=12 m=18
